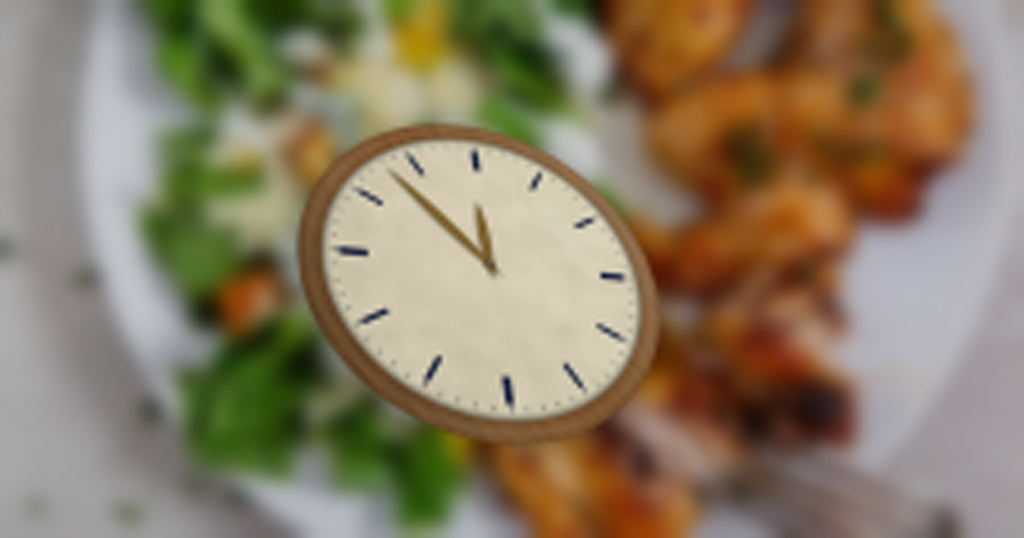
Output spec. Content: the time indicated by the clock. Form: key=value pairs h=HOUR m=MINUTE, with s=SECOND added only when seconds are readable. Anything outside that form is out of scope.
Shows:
h=11 m=53
